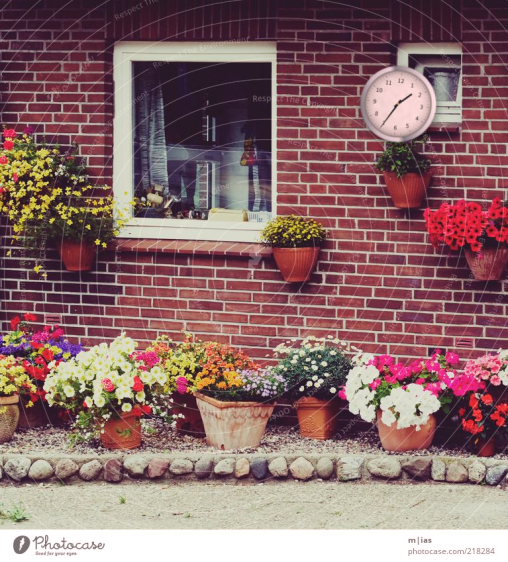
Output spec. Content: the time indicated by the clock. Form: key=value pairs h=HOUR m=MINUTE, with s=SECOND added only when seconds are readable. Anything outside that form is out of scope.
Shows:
h=1 m=35
